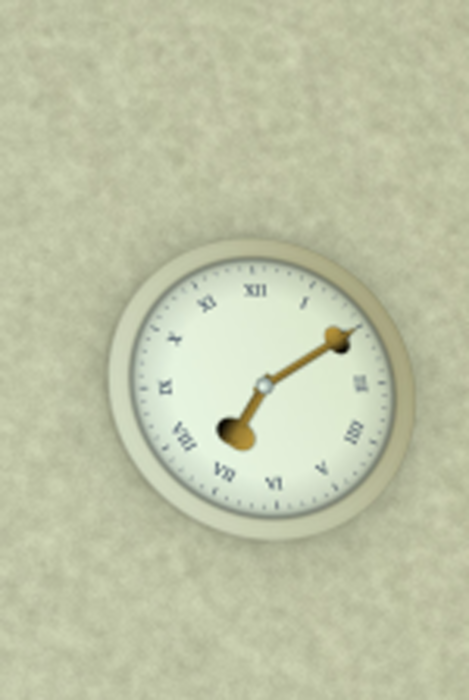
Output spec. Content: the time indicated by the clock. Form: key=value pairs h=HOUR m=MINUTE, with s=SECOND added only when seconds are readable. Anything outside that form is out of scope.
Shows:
h=7 m=10
